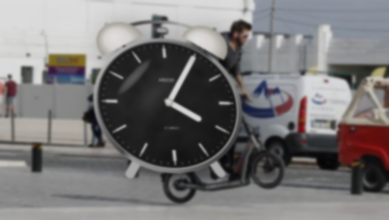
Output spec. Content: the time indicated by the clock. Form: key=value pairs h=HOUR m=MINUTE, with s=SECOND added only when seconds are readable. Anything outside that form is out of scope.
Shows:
h=4 m=5
